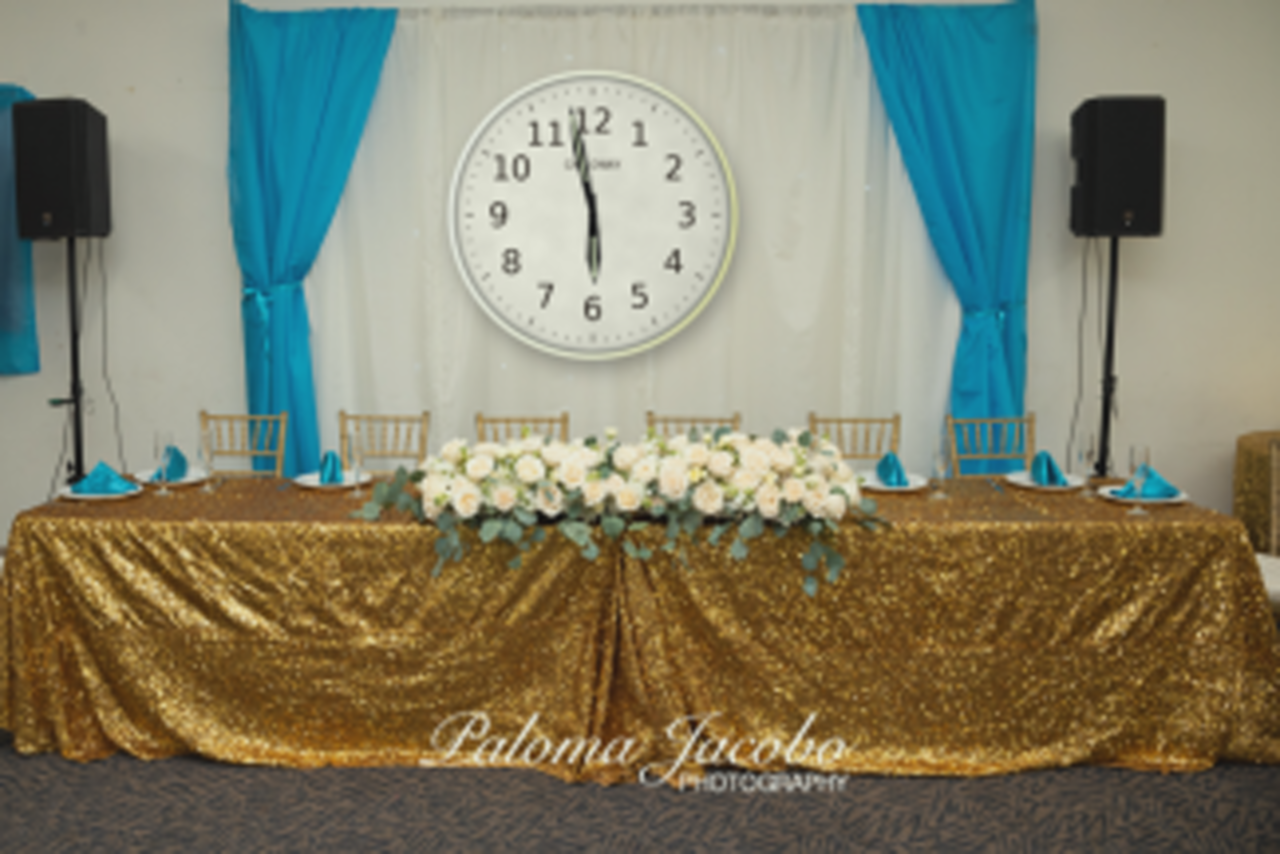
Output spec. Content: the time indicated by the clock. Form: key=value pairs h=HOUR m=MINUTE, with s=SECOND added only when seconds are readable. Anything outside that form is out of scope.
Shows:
h=5 m=58
